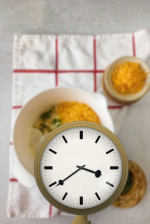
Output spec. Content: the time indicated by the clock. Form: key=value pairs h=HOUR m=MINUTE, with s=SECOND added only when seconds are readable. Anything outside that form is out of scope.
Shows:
h=3 m=39
